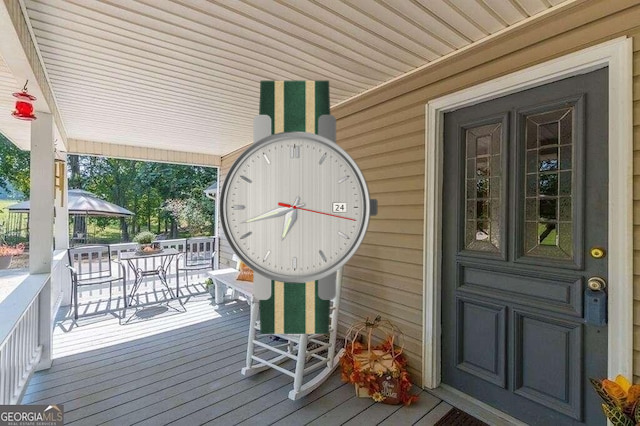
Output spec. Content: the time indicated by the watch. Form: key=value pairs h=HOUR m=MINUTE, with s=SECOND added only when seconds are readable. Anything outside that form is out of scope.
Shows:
h=6 m=42 s=17
